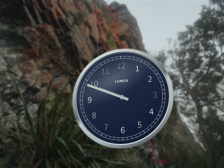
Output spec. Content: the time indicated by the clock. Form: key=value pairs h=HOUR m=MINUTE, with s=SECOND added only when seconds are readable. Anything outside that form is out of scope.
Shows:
h=9 m=49
